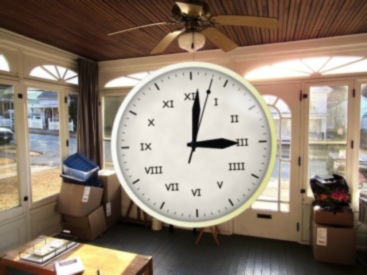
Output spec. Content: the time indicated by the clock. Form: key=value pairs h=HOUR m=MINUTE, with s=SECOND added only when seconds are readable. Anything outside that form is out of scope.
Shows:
h=3 m=1 s=3
